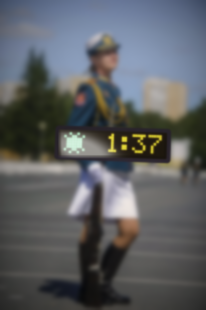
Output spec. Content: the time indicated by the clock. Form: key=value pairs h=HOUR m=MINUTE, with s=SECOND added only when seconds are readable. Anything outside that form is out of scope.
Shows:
h=1 m=37
